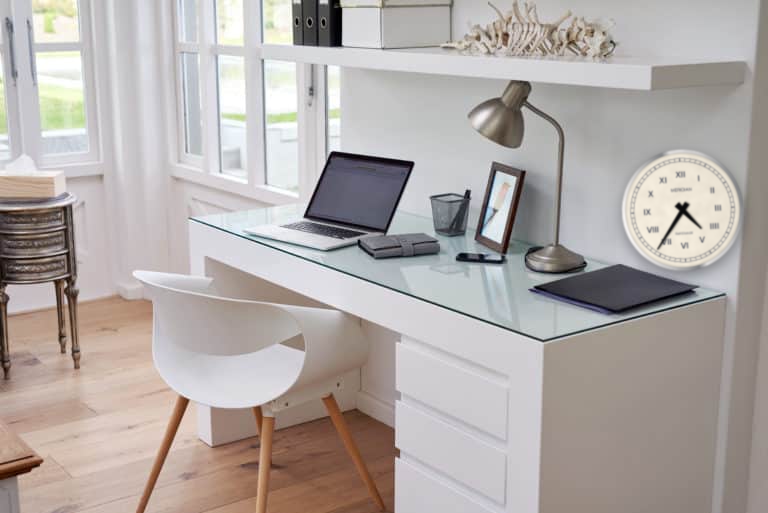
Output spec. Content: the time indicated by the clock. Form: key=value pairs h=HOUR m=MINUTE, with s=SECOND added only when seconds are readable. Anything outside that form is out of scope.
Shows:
h=4 m=36
